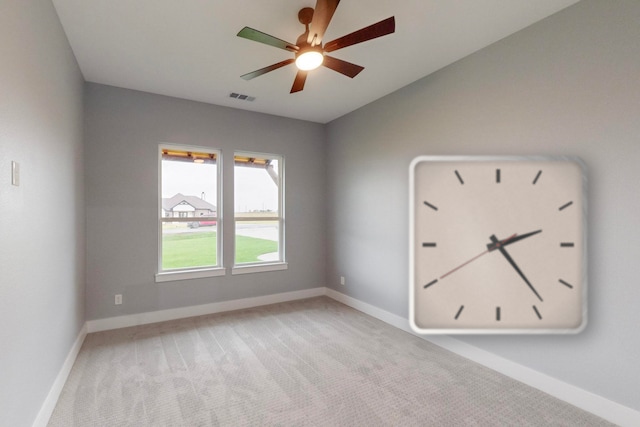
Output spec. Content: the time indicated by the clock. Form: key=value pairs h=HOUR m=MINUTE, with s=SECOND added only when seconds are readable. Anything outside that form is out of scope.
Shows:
h=2 m=23 s=40
